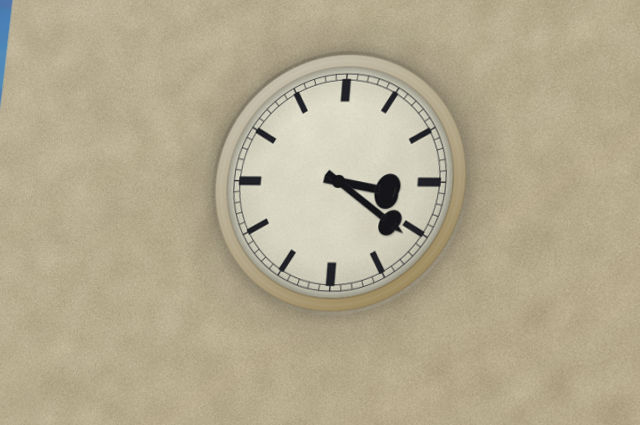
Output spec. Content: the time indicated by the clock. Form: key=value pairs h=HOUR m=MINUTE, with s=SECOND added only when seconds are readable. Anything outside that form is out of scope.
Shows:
h=3 m=21
